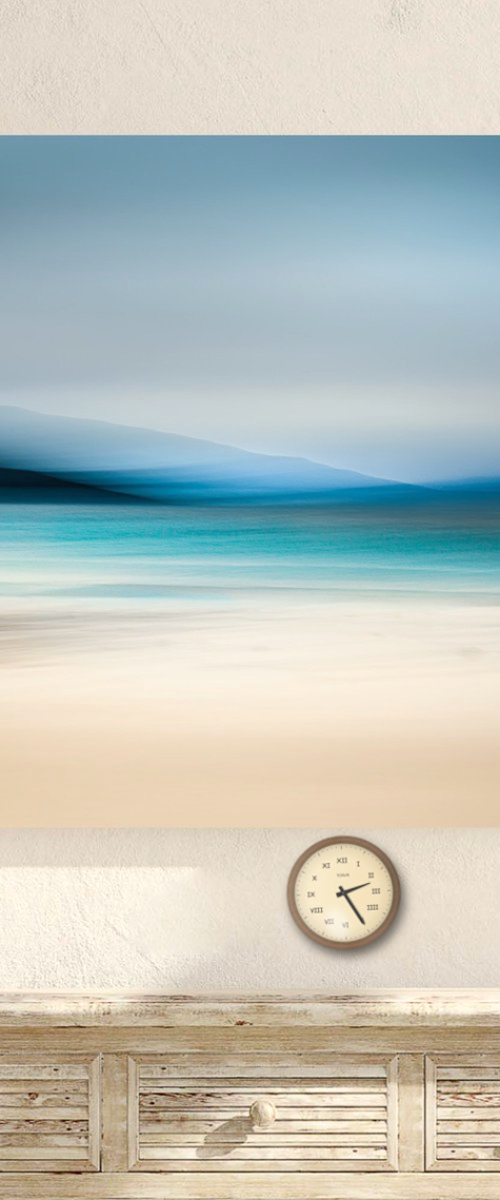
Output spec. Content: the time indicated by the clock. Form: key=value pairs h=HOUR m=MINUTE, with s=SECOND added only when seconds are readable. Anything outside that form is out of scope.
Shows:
h=2 m=25
